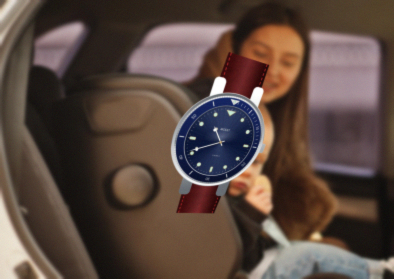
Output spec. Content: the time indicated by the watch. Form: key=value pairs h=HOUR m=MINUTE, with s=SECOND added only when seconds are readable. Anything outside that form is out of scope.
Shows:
h=10 m=41
